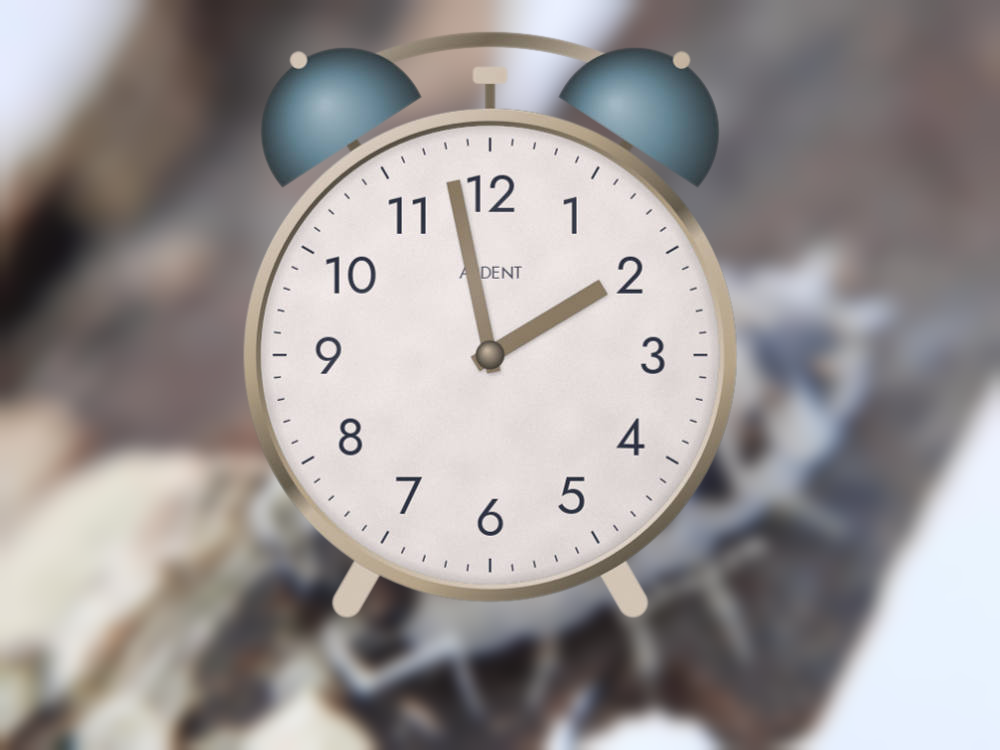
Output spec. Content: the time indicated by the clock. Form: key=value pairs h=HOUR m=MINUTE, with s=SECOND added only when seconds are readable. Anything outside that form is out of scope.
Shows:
h=1 m=58
